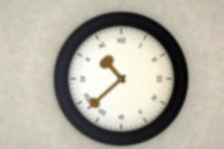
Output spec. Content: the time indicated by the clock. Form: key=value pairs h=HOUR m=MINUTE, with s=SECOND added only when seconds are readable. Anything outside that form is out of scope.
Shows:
h=10 m=38
